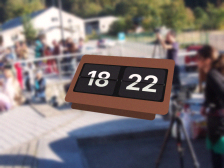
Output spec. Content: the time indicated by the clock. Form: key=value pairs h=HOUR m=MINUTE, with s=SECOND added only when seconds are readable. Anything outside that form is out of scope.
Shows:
h=18 m=22
